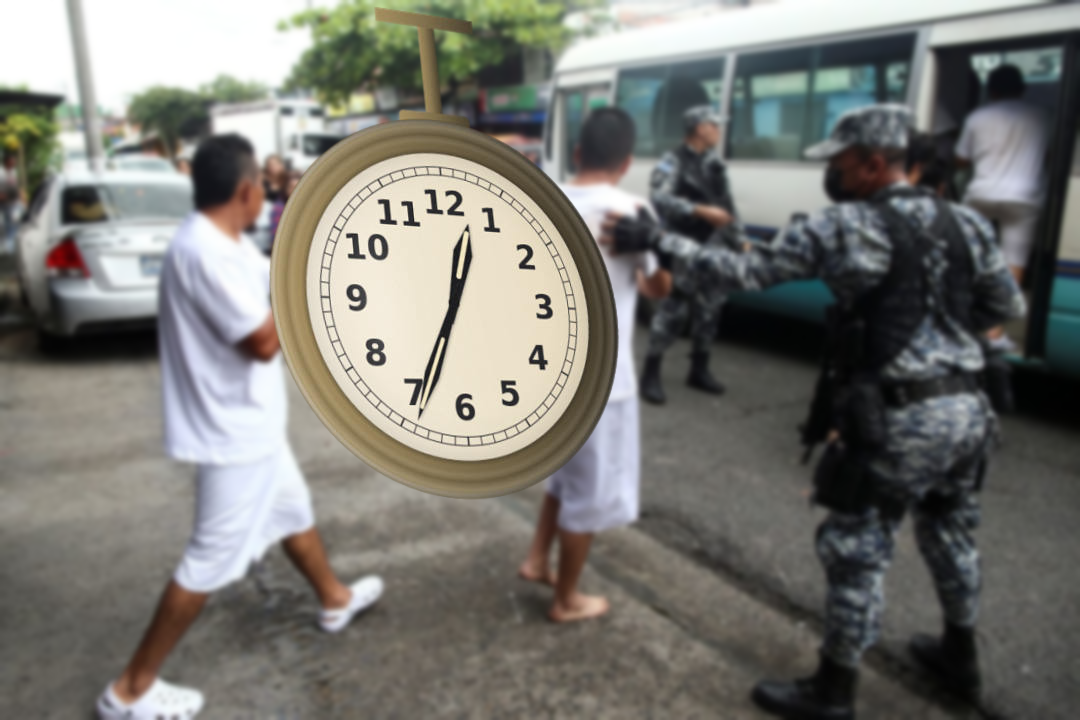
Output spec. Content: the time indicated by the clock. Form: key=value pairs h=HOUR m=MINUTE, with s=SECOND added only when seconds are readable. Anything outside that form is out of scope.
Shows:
h=12 m=34
